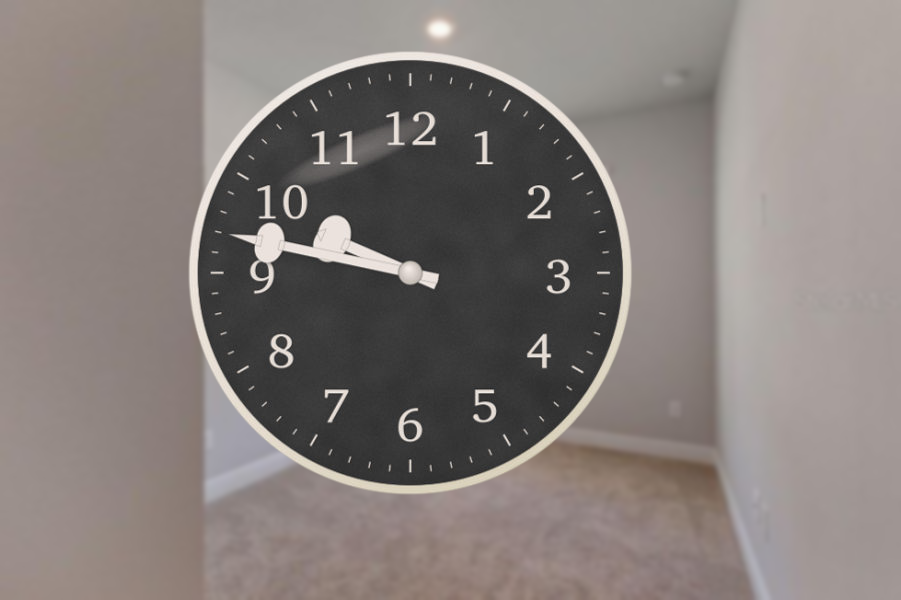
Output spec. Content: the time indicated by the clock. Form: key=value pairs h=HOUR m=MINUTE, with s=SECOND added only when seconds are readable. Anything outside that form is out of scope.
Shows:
h=9 m=47
